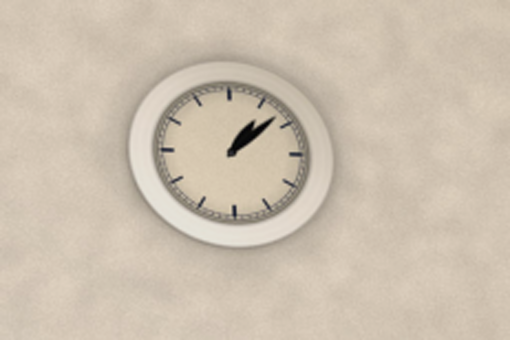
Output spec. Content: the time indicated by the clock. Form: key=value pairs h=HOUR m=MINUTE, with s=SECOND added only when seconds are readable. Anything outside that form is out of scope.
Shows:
h=1 m=8
